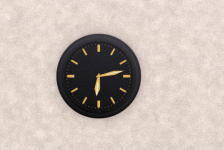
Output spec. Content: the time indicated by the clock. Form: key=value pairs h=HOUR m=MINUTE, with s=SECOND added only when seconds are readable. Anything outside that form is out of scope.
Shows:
h=6 m=13
